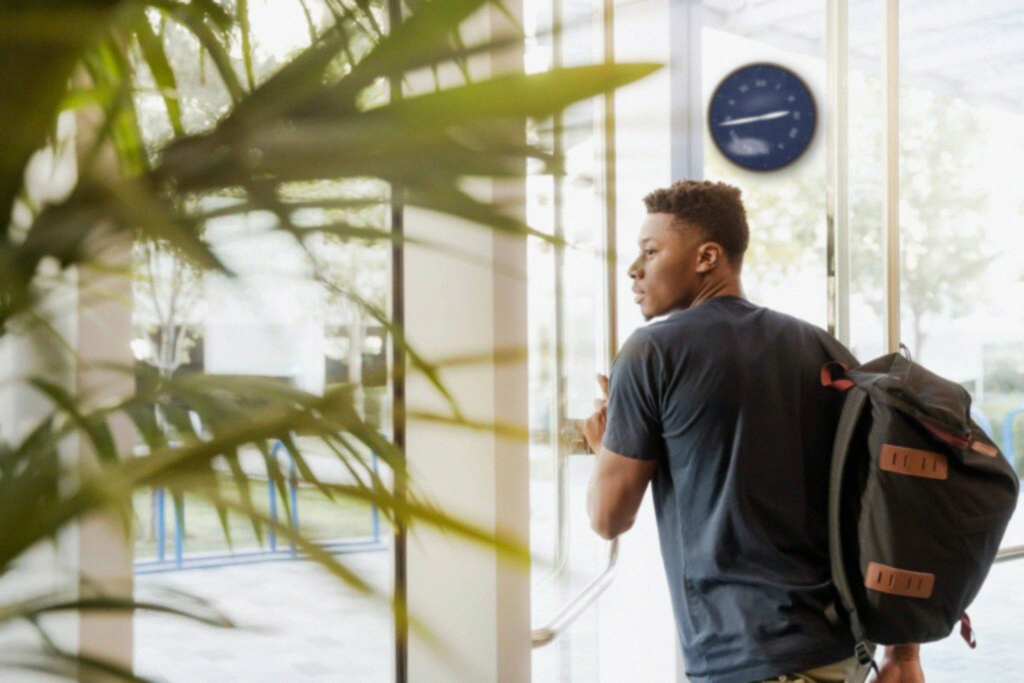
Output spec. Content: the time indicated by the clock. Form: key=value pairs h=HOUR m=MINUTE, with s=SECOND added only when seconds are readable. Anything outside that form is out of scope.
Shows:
h=2 m=44
